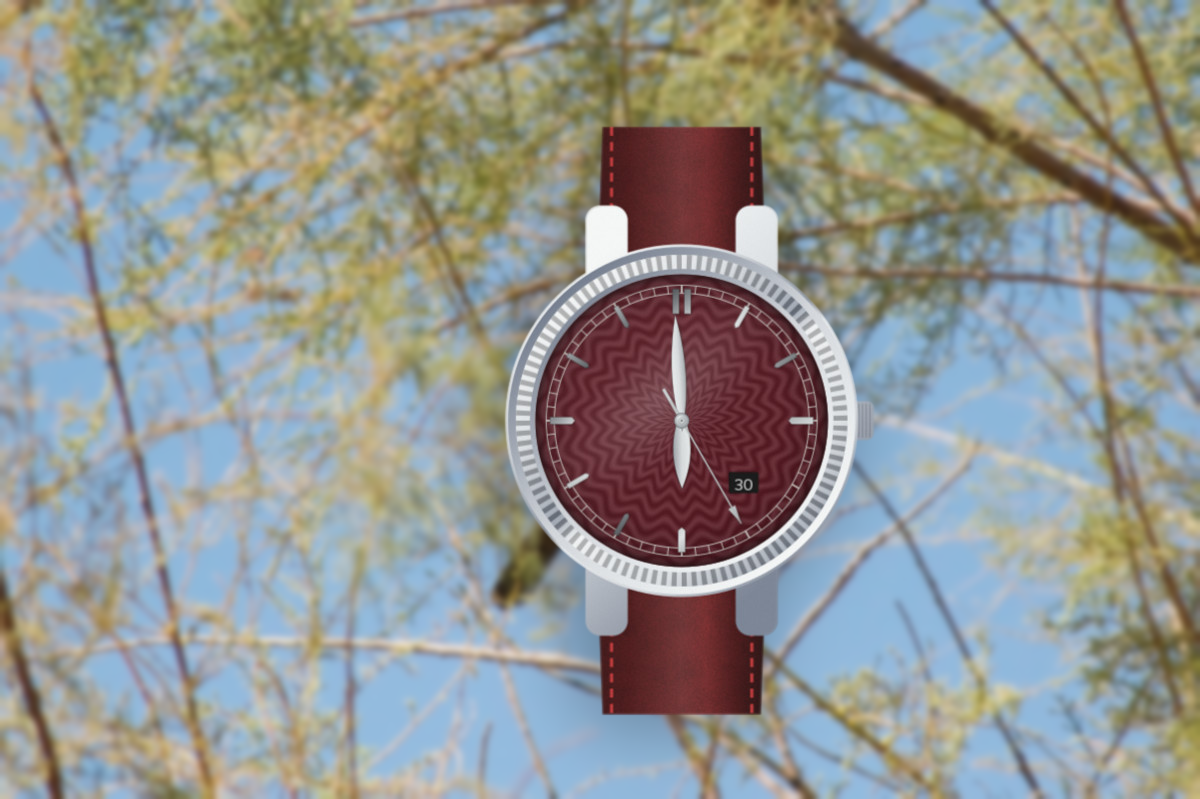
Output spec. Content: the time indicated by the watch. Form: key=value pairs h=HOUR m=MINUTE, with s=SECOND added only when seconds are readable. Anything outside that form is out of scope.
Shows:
h=5 m=59 s=25
